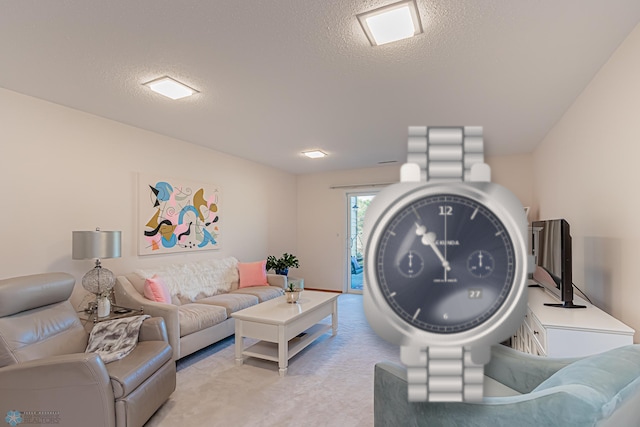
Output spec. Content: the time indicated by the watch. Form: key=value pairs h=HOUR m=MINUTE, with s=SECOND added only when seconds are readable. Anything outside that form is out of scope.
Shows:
h=10 m=54
